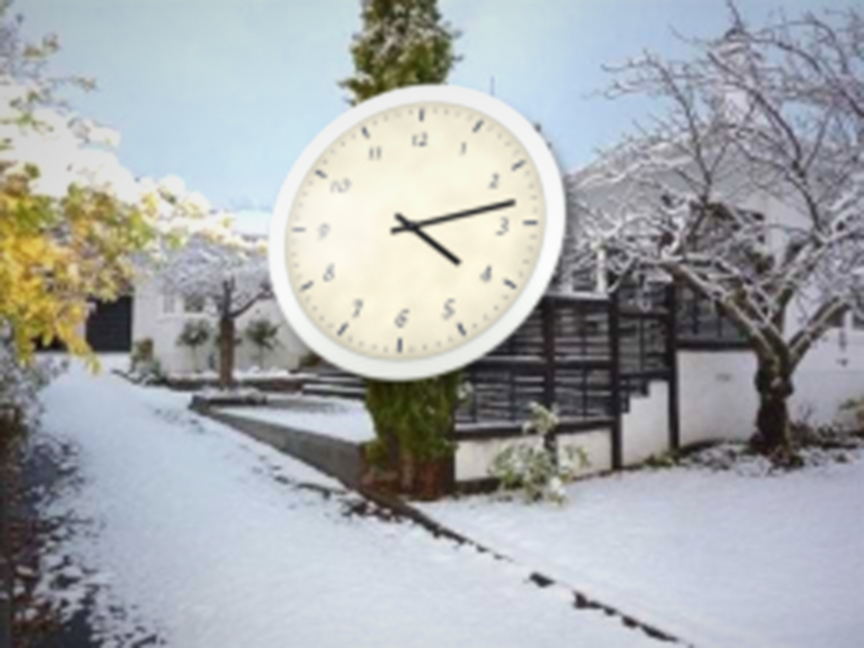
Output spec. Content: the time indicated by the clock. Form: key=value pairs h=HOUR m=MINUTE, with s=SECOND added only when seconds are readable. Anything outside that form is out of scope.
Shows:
h=4 m=13
